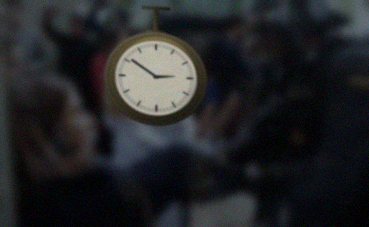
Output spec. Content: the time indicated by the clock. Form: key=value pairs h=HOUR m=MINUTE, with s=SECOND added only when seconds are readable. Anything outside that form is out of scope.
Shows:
h=2 m=51
